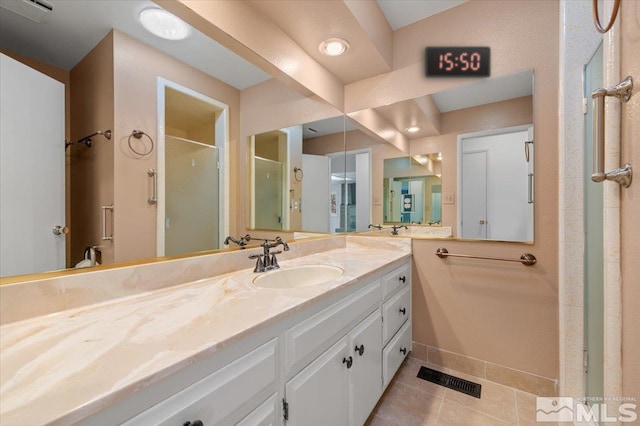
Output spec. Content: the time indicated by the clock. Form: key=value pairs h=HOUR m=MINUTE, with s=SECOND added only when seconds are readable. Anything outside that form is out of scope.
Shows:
h=15 m=50
